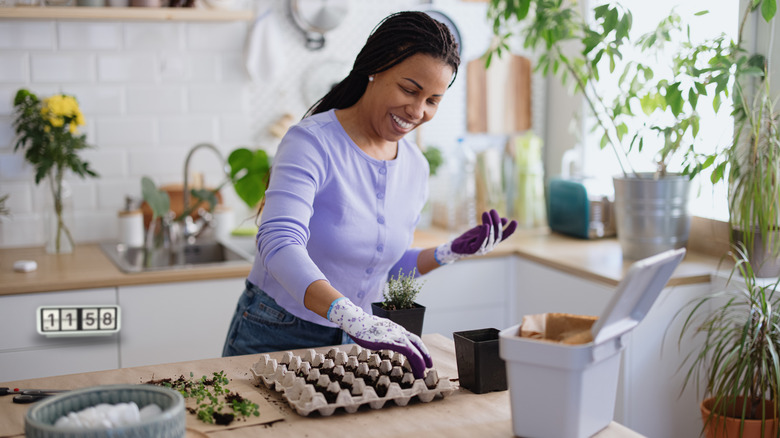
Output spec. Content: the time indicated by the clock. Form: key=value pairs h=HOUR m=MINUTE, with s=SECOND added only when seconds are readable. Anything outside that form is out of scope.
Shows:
h=11 m=58
